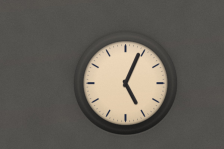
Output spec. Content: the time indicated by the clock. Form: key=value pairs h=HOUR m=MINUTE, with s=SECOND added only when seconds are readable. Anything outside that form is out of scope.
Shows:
h=5 m=4
